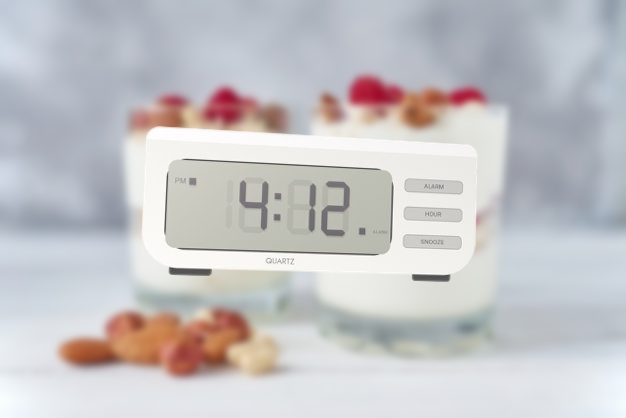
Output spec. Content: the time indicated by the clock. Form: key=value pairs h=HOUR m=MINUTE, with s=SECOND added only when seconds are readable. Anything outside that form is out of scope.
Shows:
h=4 m=12
